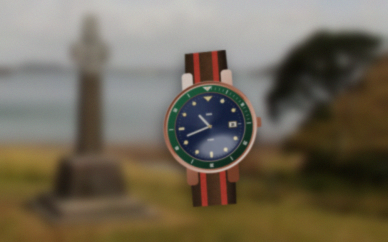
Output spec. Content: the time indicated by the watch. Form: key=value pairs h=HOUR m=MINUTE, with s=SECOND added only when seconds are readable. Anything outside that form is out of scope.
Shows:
h=10 m=42
